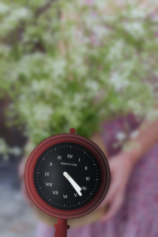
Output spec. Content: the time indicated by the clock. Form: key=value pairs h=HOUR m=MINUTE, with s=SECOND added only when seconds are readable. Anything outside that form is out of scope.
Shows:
h=4 m=23
